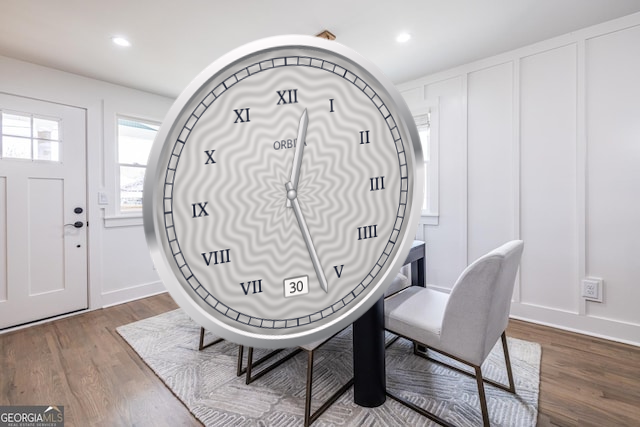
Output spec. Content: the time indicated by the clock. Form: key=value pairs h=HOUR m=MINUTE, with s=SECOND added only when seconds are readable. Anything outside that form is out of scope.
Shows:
h=12 m=27
